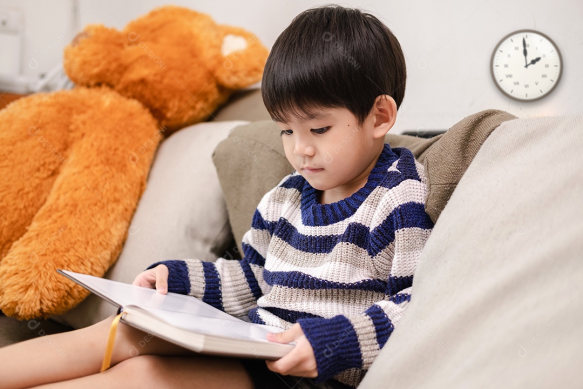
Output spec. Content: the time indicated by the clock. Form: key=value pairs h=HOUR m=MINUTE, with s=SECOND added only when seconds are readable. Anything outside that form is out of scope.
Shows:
h=1 m=59
